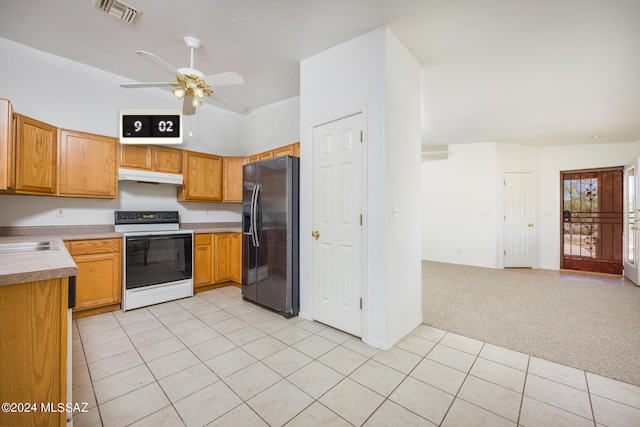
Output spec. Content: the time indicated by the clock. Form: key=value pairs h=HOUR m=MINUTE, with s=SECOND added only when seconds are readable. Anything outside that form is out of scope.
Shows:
h=9 m=2
